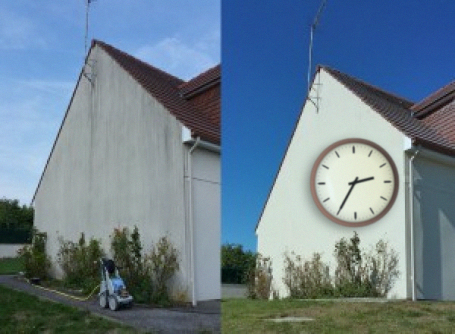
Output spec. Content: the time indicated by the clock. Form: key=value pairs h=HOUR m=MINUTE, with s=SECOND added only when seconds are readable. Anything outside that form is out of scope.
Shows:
h=2 m=35
